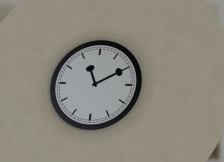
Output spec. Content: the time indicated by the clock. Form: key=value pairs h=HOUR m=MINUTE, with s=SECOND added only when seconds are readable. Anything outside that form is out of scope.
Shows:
h=11 m=10
